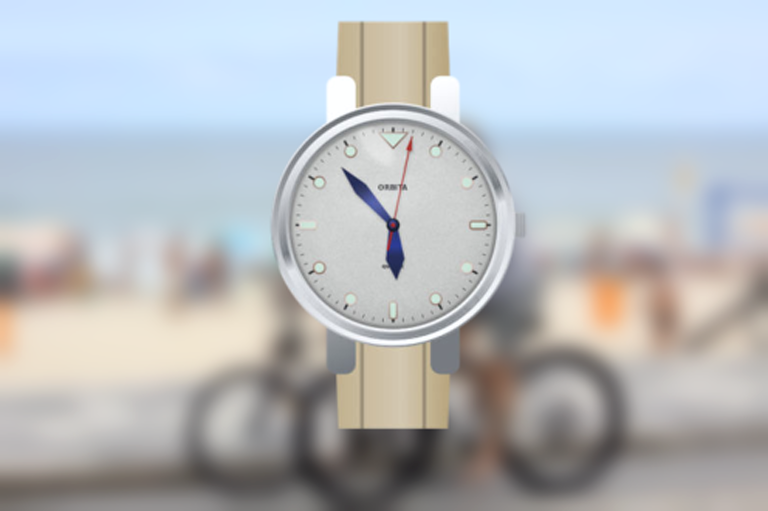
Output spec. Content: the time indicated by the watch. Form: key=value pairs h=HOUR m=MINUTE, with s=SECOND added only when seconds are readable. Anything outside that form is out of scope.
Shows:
h=5 m=53 s=2
